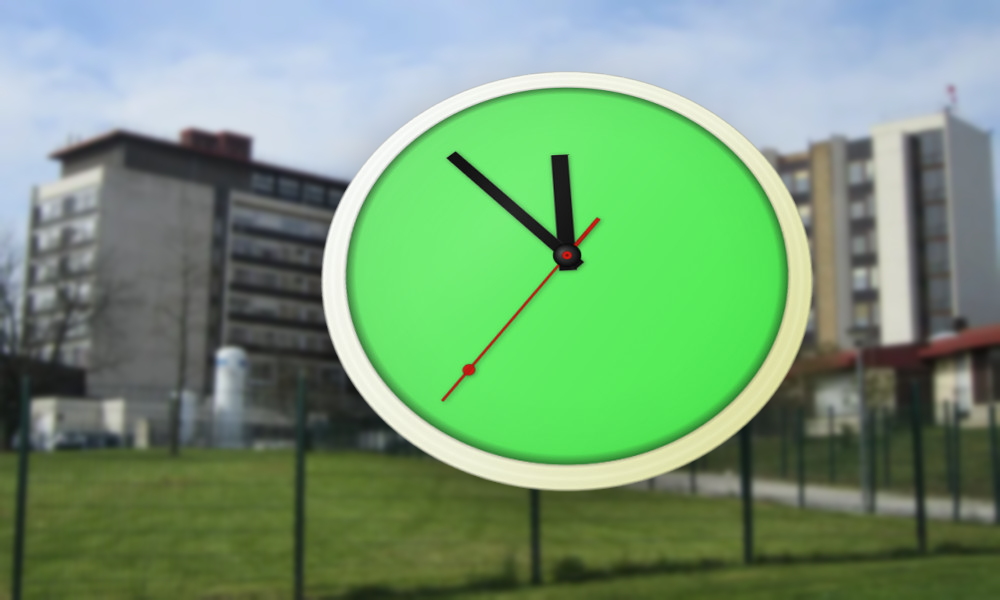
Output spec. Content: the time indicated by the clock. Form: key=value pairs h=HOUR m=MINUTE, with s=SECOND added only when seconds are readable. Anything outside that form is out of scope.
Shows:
h=11 m=52 s=36
